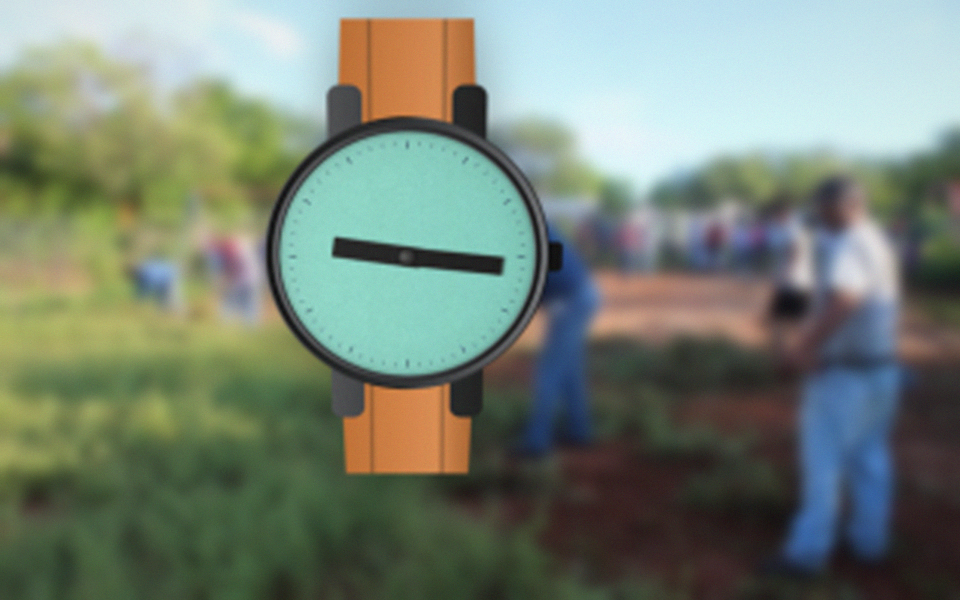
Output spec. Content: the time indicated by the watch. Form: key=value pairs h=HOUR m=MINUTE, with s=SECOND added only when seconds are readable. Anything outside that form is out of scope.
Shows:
h=9 m=16
